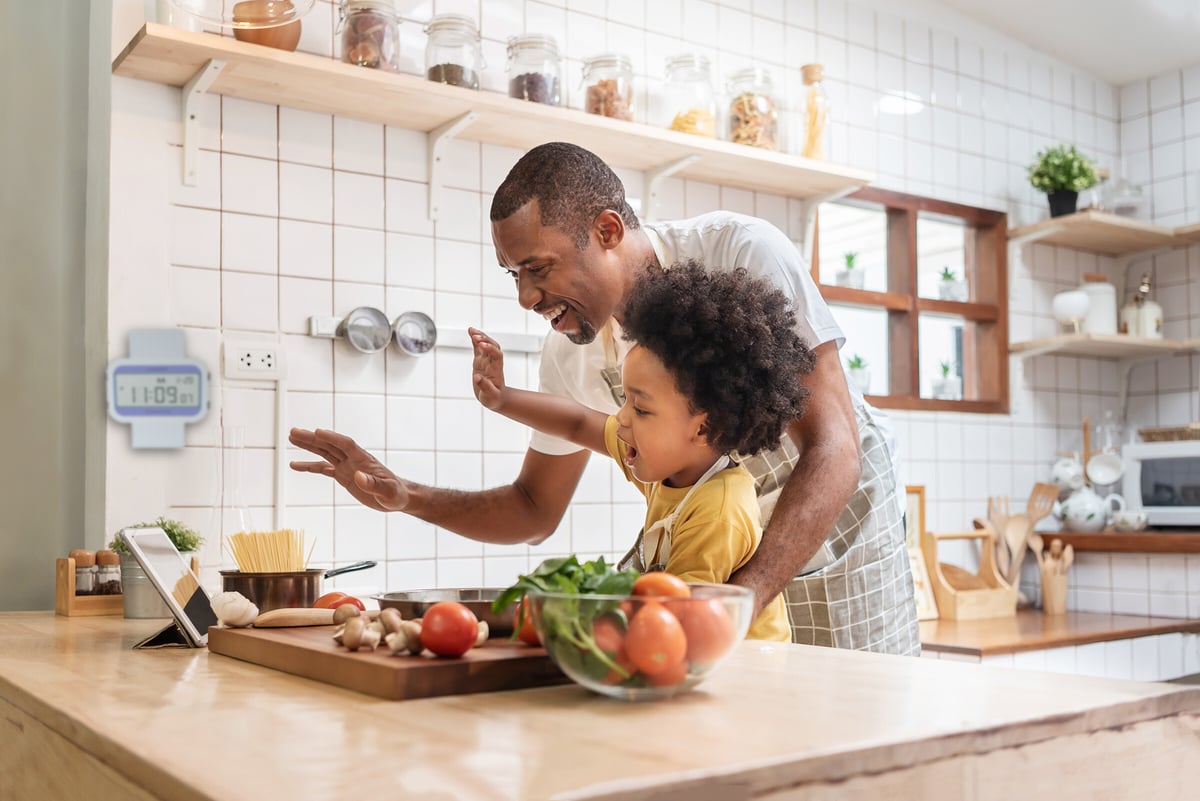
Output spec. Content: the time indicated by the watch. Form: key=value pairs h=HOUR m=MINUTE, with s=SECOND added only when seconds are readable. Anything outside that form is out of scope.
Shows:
h=11 m=9
